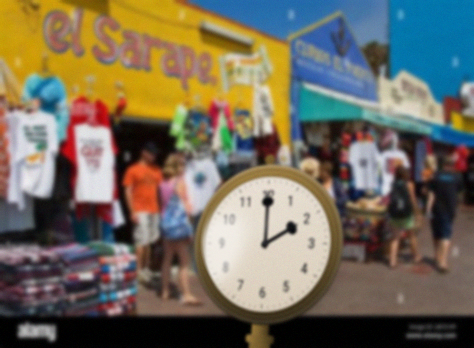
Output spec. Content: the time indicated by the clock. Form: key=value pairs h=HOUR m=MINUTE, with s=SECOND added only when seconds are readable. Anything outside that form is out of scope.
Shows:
h=2 m=0
